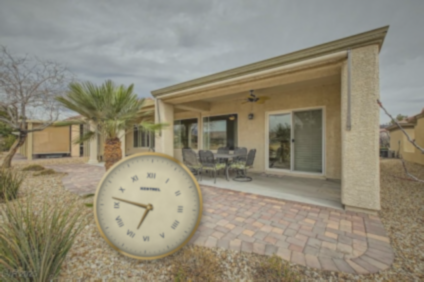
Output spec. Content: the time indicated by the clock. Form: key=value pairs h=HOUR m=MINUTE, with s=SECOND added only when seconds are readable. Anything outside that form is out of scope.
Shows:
h=6 m=47
